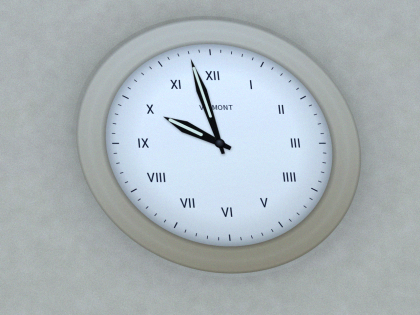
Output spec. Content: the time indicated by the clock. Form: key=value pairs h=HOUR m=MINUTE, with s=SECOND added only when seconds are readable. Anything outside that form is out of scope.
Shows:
h=9 m=58
